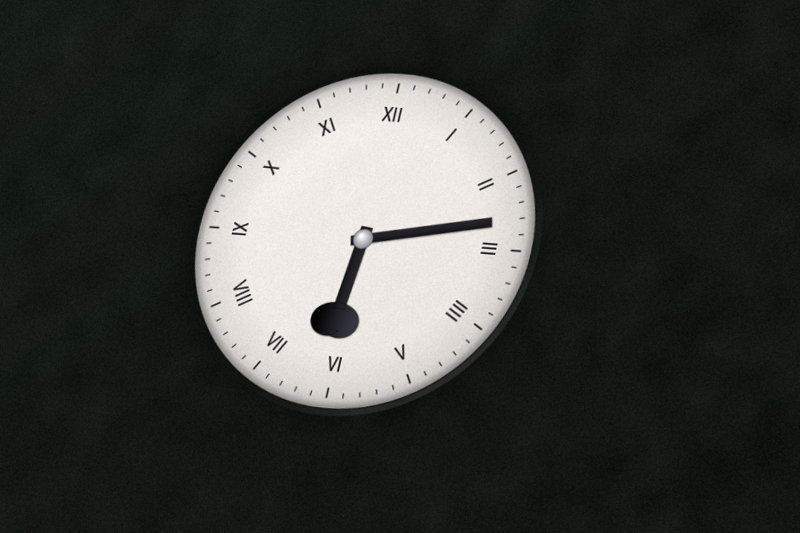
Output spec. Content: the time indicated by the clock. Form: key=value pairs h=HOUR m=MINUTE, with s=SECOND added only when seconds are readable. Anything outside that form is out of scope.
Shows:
h=6 m=13
